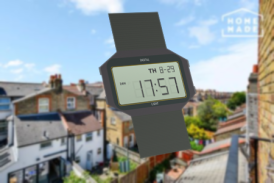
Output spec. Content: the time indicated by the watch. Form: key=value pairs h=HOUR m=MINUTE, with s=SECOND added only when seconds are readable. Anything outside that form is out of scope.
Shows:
h=17 m=57
